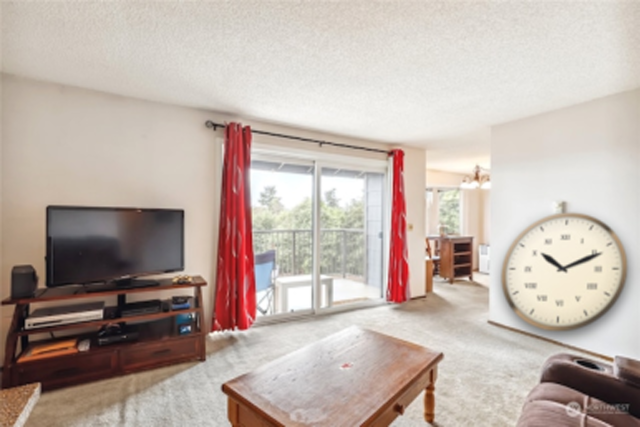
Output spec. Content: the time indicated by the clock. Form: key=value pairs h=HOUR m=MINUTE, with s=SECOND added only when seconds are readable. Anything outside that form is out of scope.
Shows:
h=10 m=11
